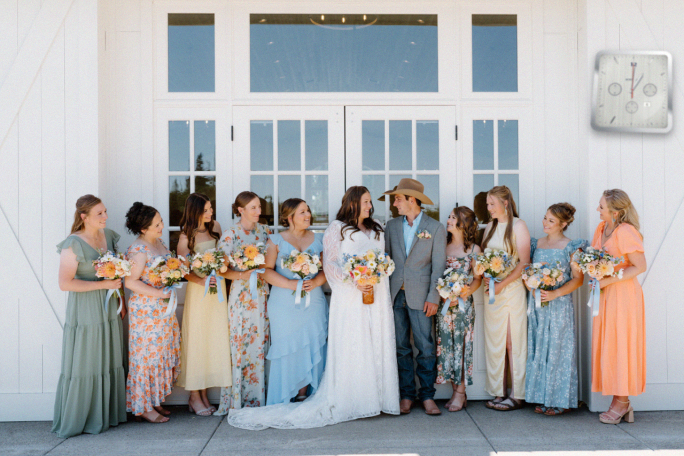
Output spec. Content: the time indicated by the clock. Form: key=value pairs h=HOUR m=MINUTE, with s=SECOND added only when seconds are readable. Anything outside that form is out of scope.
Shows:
h=1 m=1
